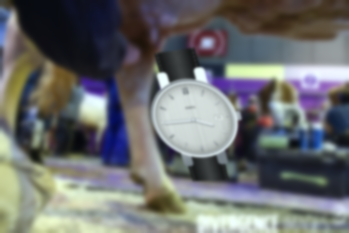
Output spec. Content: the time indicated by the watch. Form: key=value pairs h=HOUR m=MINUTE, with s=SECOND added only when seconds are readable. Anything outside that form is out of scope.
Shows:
h=3 m=45
